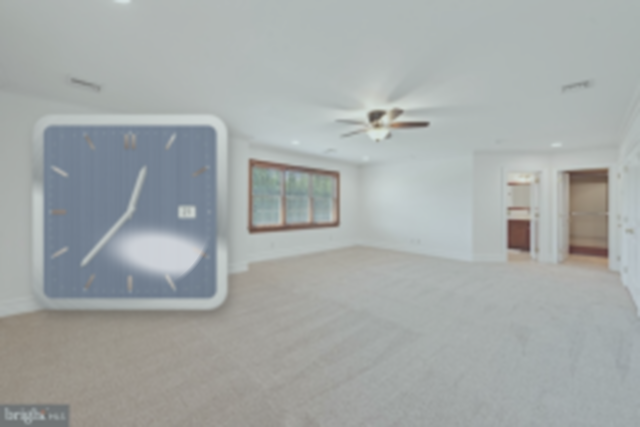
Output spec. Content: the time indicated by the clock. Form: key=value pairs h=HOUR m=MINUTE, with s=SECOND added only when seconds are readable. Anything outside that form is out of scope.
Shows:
h=12 m=37
